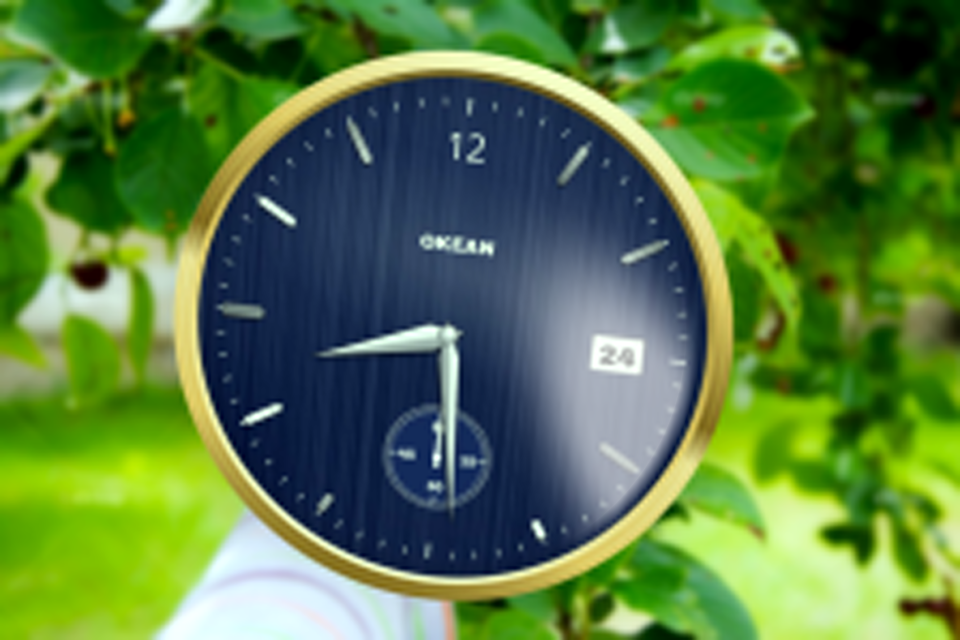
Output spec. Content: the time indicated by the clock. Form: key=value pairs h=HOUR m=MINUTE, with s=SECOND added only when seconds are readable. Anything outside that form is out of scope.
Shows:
h=8 m=29
